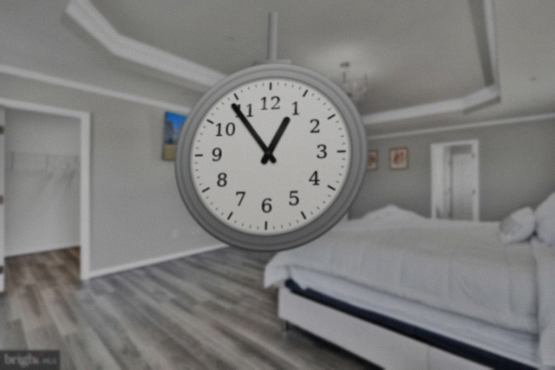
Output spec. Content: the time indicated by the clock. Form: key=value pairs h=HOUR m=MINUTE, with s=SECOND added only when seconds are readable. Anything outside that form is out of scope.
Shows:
h=12 m=54
